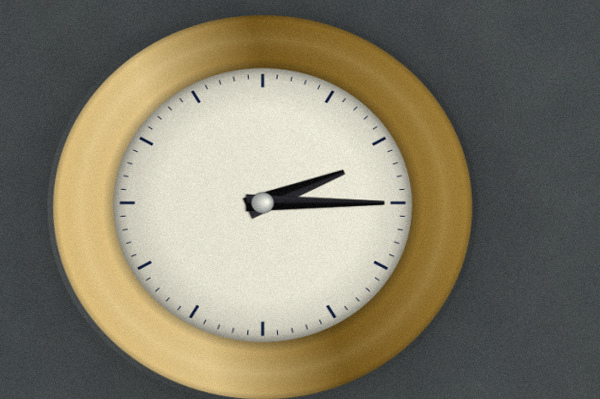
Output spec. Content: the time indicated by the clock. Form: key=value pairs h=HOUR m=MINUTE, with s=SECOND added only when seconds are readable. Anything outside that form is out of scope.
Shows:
h=2 m=15
